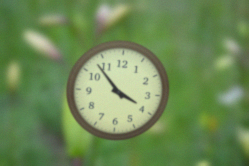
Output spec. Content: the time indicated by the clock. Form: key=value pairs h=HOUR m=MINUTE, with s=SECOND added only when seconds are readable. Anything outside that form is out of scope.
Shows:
h=3 m=53
